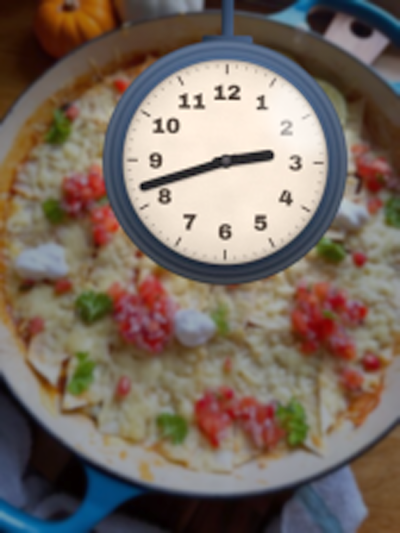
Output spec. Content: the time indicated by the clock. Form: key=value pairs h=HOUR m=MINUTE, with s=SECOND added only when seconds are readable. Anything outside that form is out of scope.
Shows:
h=2 m=42
